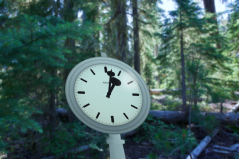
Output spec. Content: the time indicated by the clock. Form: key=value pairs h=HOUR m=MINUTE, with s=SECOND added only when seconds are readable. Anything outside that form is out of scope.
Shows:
h=1 m=2
